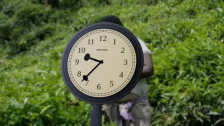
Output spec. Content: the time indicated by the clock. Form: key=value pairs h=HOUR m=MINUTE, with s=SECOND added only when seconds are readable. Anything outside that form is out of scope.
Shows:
h=9 m=37
